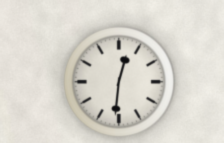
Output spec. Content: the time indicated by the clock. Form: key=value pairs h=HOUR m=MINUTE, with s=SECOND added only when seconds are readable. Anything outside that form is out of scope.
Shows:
h=12 m=31
